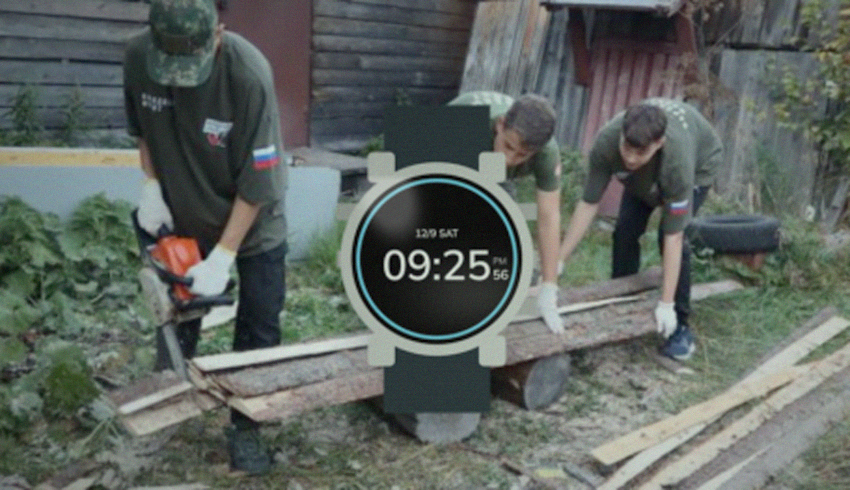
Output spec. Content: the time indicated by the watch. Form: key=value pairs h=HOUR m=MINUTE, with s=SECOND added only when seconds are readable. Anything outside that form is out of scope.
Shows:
h=9 m=25
